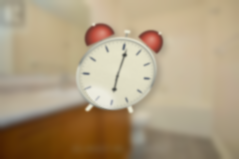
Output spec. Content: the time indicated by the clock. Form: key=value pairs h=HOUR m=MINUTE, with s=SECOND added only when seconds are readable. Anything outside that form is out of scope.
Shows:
h=6 m=1
